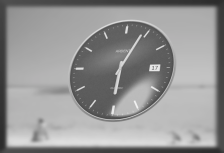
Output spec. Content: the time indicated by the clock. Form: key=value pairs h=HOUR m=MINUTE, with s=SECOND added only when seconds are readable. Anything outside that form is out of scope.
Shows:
h=6 m=4
